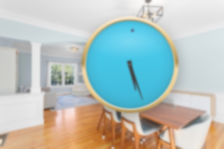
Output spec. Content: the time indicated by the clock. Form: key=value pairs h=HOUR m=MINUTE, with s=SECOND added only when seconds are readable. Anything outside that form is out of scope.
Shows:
h=5 m=26
